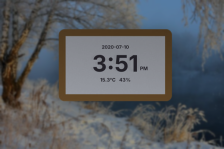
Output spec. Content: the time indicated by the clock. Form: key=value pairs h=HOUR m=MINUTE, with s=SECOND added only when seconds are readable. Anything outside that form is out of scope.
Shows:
h=3 m=51
